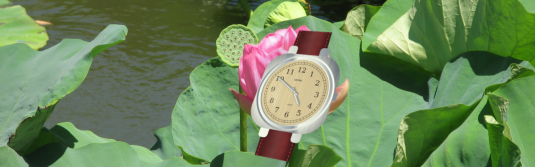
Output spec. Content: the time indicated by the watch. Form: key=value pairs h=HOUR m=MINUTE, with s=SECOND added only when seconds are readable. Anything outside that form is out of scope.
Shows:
h=4 m=50
